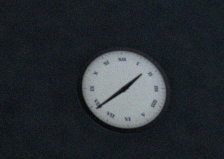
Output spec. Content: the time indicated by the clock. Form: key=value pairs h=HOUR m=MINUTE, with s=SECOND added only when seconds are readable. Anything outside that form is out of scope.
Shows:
h=1 m=39
